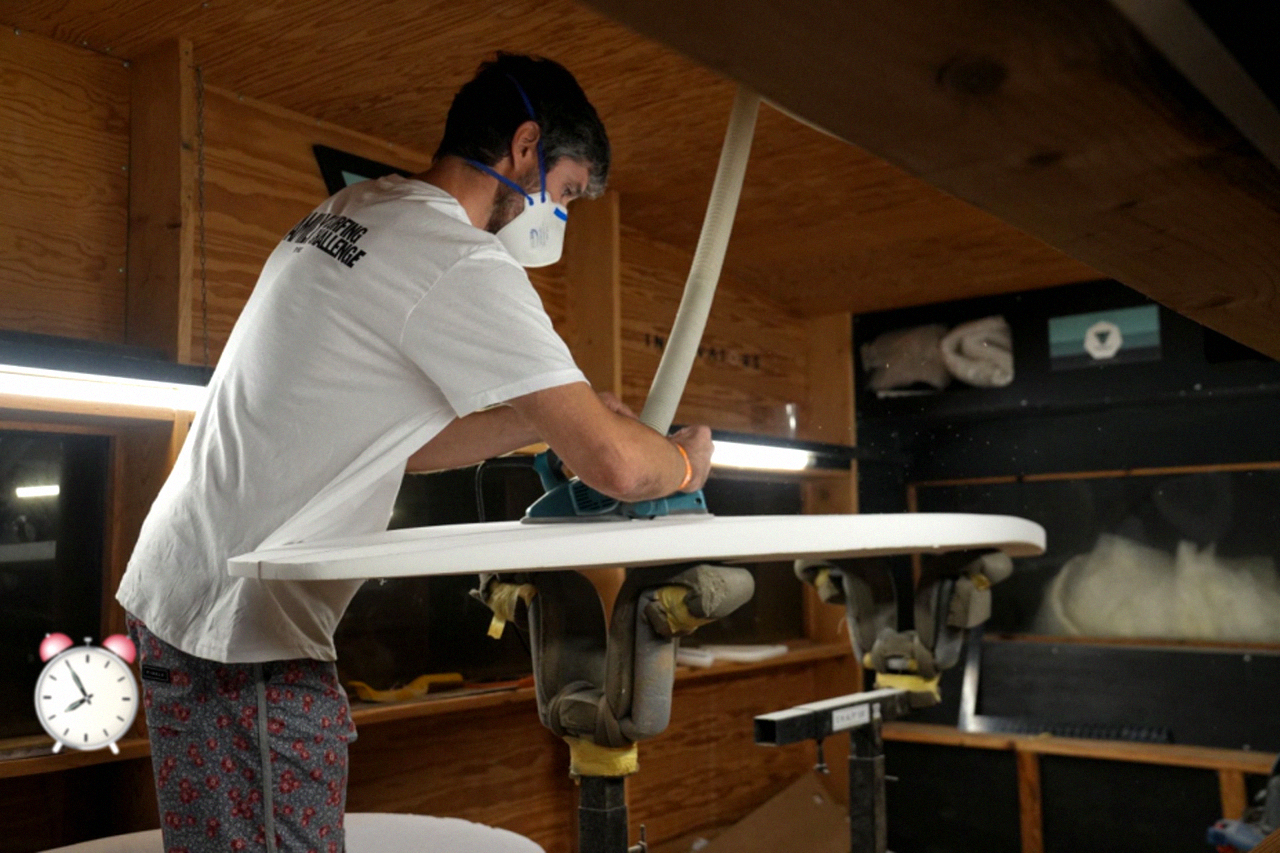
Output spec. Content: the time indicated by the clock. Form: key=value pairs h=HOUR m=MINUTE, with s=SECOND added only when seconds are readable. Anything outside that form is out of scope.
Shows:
h=7 m=55
